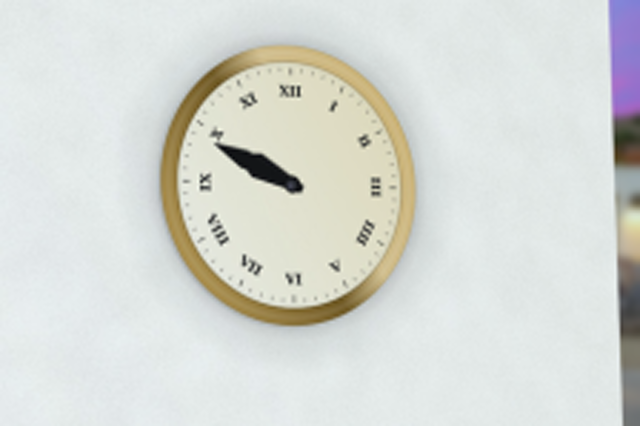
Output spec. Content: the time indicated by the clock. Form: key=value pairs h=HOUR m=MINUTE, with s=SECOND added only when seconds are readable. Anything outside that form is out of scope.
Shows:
h=9 m=49
